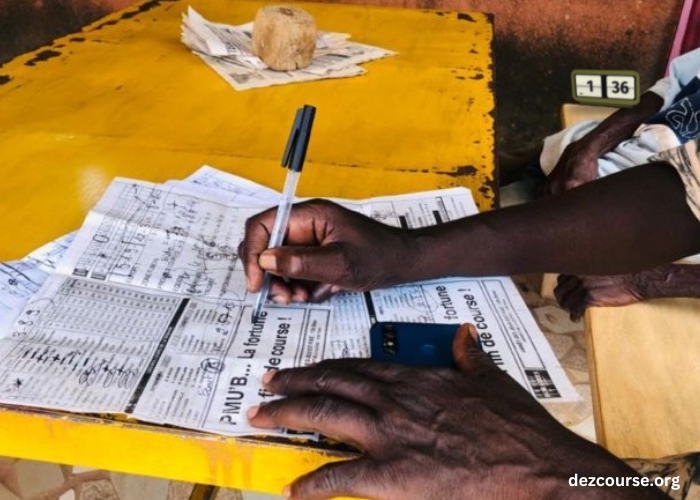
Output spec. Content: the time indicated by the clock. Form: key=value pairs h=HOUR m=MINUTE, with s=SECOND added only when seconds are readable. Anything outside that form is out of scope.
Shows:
h=1 m=36
